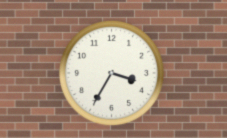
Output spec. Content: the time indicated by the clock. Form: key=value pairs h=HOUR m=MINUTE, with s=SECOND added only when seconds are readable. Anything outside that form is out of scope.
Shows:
h=3 m=35
